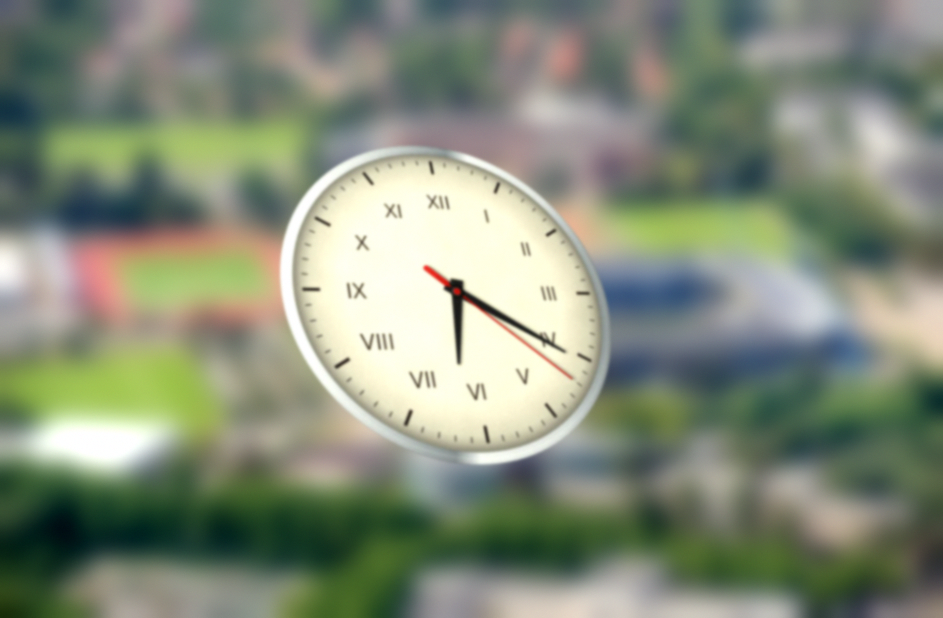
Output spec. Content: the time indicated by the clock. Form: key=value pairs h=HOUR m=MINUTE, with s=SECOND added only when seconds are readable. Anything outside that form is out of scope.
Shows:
h=6 m=20 s=22
